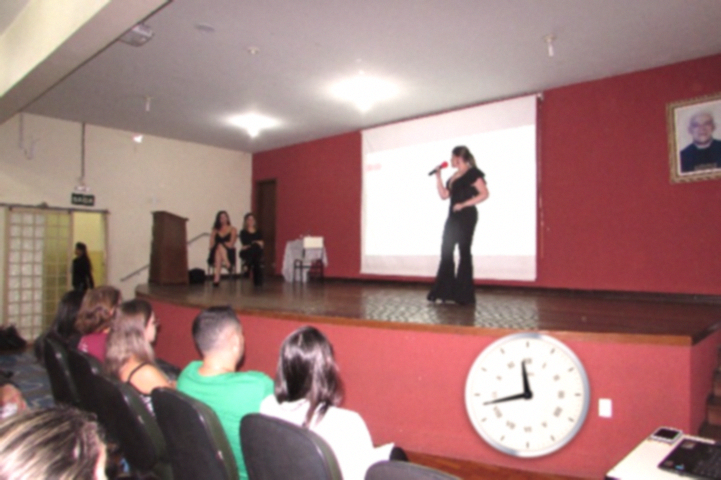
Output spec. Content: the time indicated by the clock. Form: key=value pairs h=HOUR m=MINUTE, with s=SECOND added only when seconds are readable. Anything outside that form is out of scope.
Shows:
h=11 m=43
